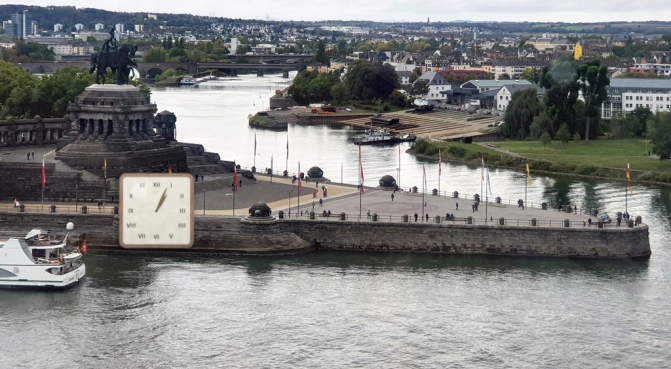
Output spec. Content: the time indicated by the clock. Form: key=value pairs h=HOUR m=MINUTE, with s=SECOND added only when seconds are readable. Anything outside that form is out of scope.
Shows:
h=1 m=4
